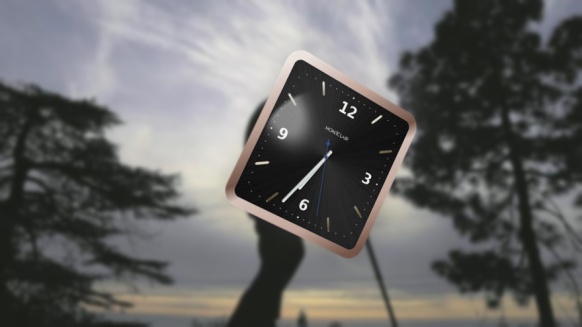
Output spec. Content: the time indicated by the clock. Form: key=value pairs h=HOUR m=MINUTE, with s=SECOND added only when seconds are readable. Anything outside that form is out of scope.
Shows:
h=6 m=33 s=27
